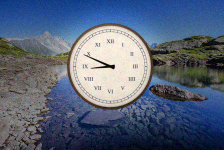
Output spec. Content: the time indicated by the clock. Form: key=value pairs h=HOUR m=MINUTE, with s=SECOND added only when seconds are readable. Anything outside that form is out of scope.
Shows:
h=8 m=49
